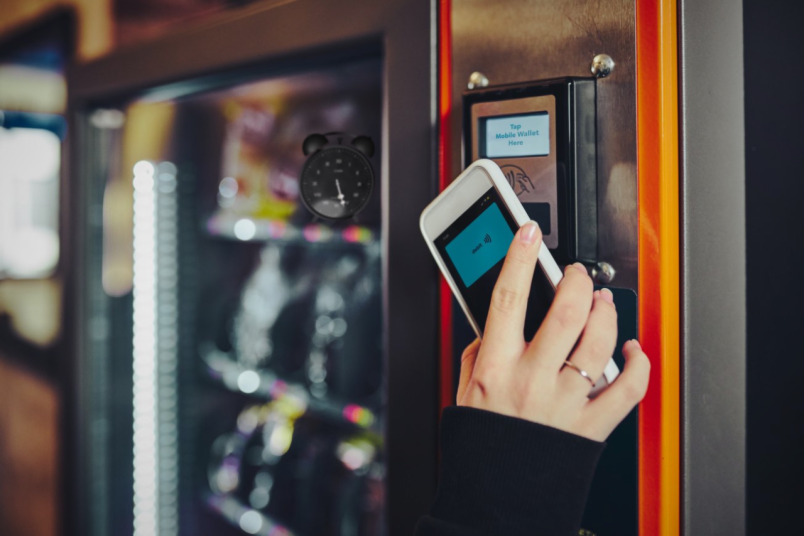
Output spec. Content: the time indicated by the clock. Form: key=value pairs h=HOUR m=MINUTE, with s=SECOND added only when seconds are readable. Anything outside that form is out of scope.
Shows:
h=5 m=27
